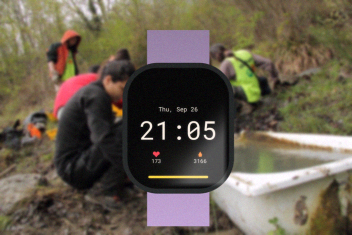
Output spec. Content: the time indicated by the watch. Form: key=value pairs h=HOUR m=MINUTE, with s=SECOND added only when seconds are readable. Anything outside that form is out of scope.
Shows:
h=21 m=5
